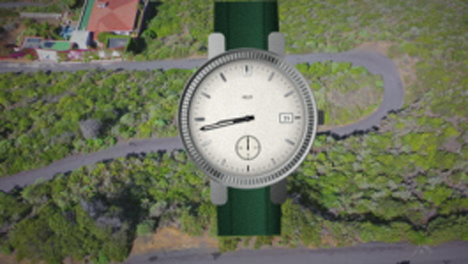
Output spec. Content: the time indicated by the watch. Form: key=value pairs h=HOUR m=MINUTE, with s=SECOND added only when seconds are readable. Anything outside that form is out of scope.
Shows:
h=8 m=43
